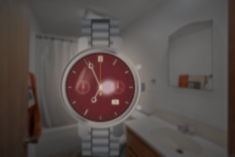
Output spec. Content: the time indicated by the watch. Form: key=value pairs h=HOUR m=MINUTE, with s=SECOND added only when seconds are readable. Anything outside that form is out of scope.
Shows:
h=6 m=56
